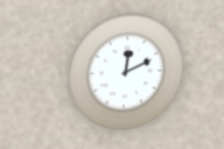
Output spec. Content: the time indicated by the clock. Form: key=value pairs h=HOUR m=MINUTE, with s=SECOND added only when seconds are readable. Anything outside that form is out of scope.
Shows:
h=12 m=11
